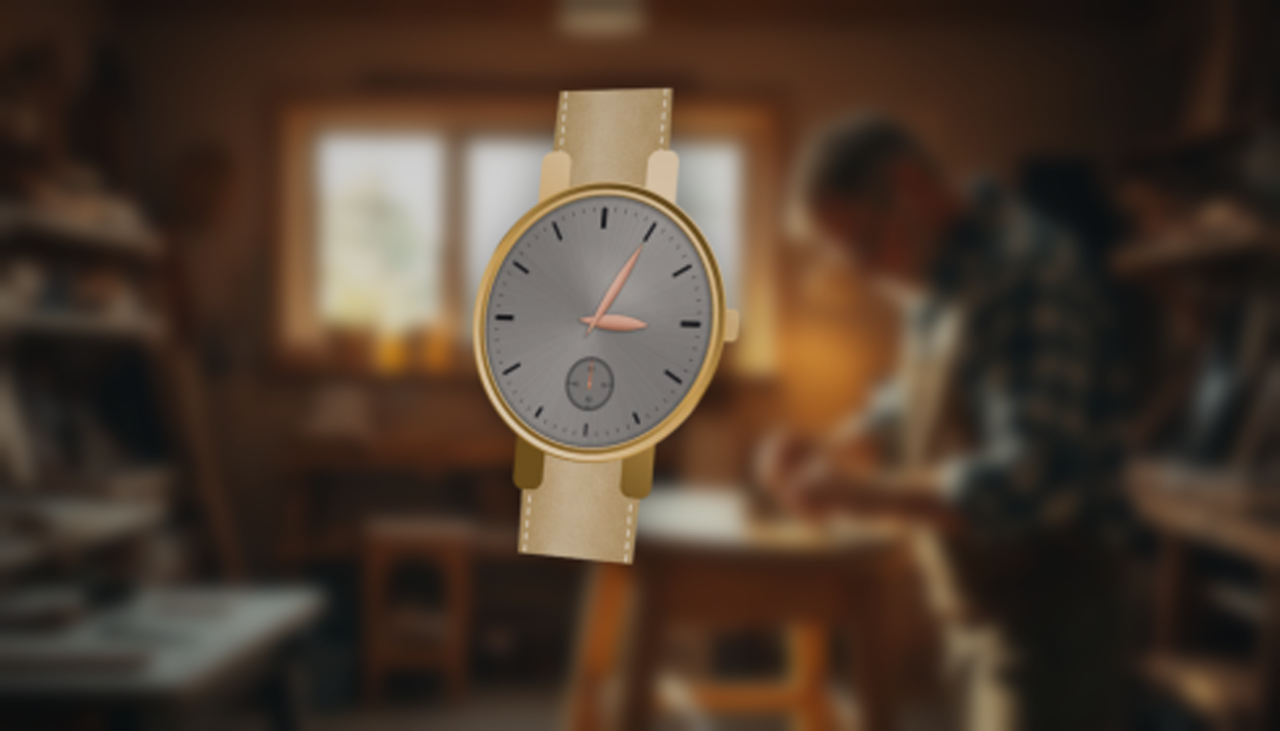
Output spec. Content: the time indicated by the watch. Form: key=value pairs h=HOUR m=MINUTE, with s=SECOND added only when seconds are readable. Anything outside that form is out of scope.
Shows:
h=3 m=5
